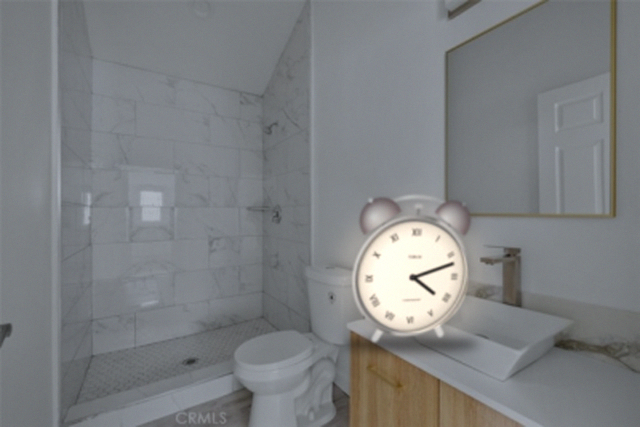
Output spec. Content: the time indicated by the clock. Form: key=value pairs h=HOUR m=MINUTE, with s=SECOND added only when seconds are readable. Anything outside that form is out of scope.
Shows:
h=4 m=12
